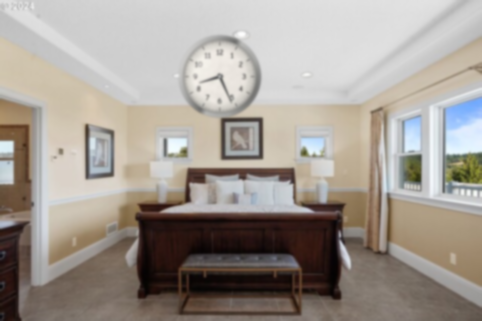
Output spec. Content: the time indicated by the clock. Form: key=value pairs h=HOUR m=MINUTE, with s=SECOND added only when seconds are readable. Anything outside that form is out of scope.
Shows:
h=8 m=26
